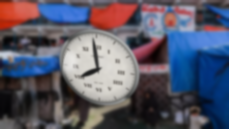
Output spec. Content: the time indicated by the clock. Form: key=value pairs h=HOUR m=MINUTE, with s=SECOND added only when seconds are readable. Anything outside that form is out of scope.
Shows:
h=7 m=59
